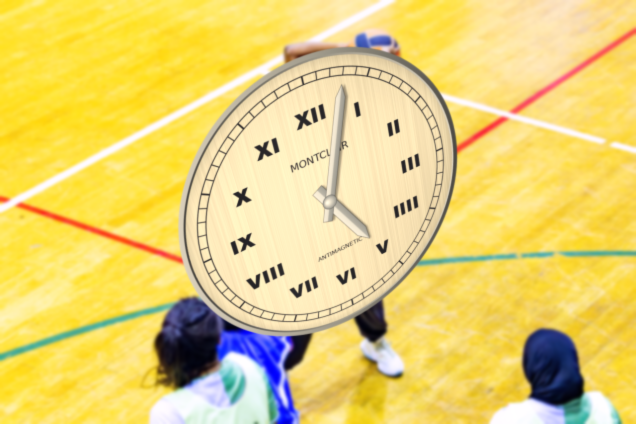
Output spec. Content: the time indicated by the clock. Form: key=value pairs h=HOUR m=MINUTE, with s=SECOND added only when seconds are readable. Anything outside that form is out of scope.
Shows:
h=5 m=3
